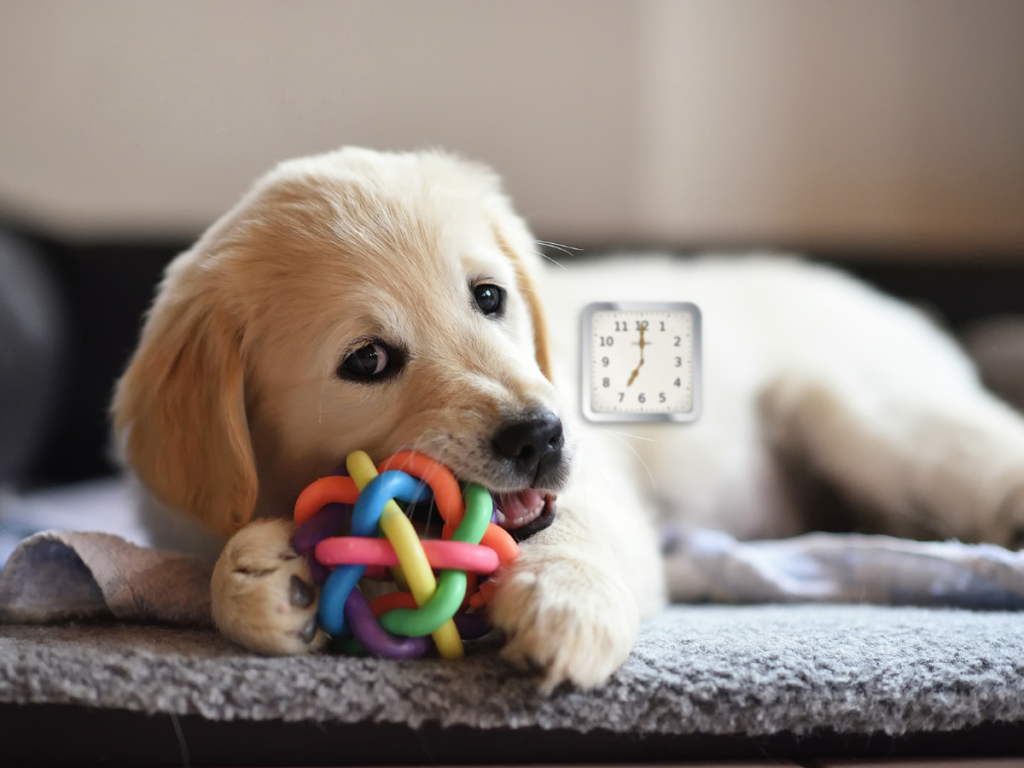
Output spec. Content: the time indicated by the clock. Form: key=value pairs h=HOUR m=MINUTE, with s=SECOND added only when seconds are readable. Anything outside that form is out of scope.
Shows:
h=7 m=0
